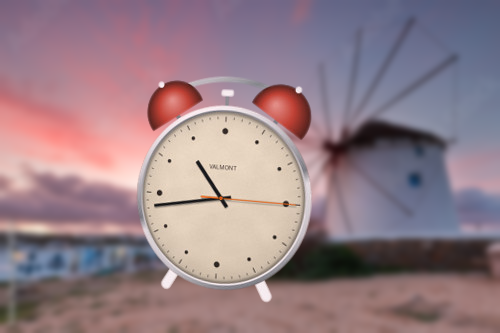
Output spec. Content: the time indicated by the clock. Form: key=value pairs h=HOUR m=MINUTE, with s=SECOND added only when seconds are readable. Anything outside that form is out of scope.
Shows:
h=10 m=43 s=15
